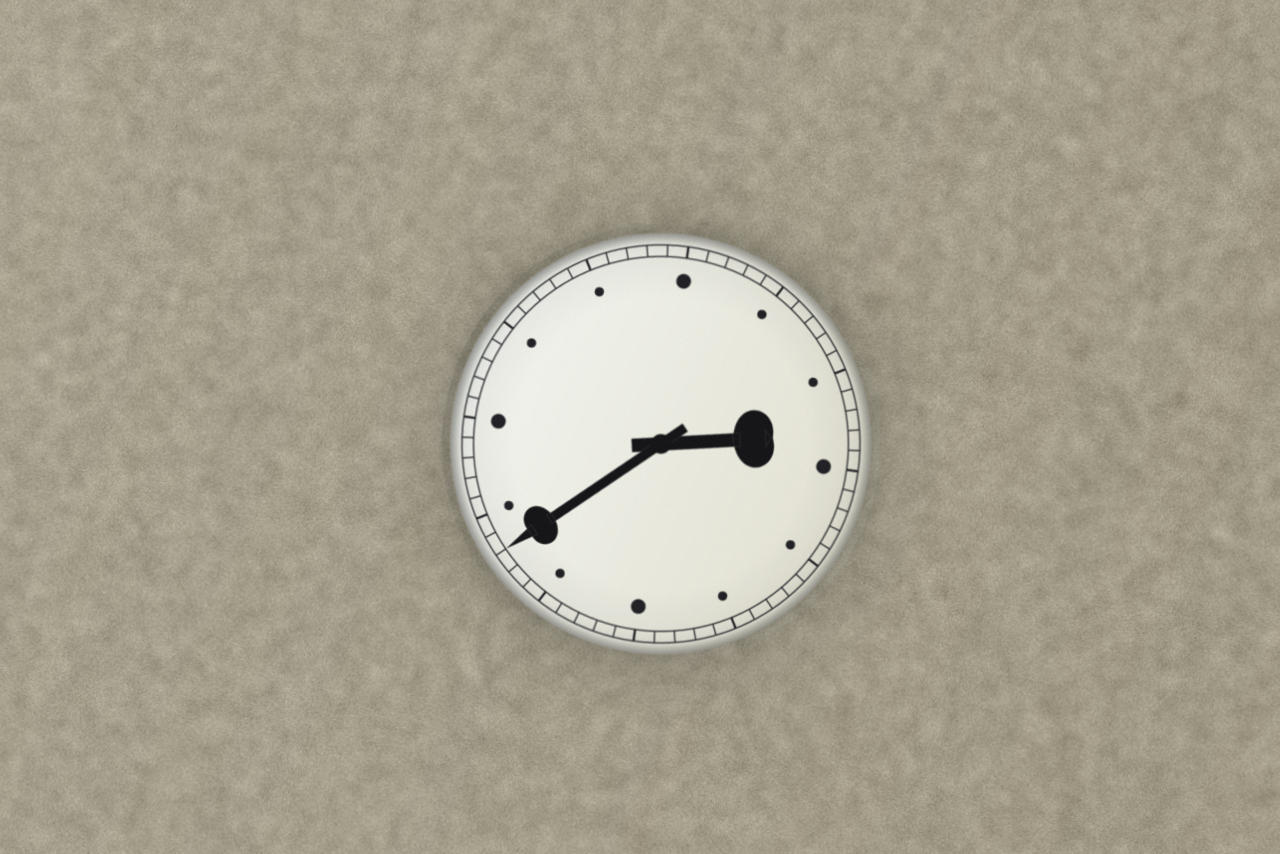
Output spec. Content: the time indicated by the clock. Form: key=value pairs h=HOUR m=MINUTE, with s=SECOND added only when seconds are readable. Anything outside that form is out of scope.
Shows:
h=2 m=38
